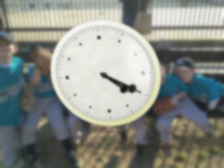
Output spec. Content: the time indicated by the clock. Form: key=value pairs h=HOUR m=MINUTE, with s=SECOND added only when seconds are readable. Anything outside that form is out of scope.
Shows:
h=4 m=20
